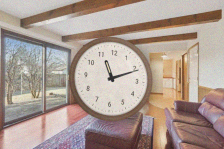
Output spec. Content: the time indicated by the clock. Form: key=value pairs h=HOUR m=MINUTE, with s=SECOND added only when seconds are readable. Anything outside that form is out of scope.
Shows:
h=11 m=11
